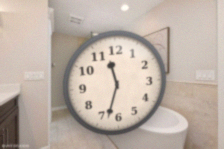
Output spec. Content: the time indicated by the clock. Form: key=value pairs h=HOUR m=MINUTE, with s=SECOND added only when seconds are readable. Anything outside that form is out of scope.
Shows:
h=11 m=33
